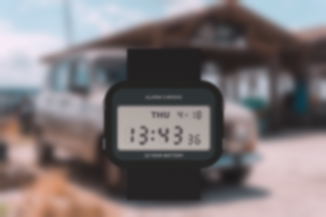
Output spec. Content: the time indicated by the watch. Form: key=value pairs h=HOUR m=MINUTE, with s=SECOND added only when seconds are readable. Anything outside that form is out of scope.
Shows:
h=13 m=43
